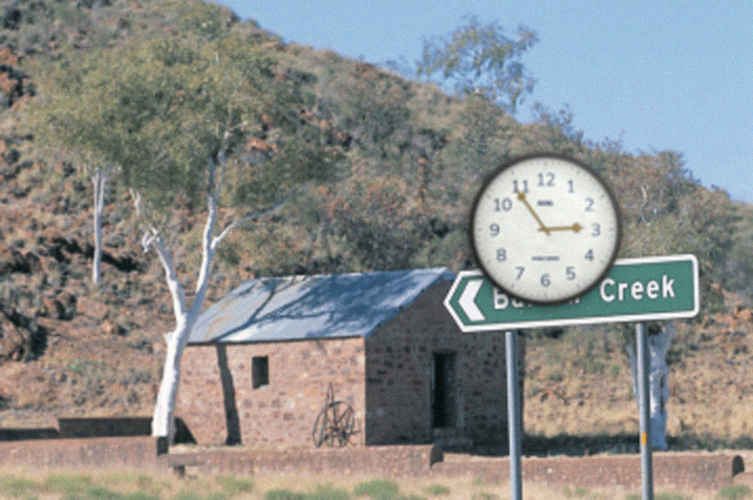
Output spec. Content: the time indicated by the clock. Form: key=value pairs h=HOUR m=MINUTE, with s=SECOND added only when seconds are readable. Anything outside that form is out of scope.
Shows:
h=2 m=54
